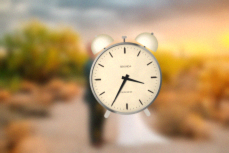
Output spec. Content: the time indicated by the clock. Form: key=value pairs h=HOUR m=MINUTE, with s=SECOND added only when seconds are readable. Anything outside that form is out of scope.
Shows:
h=3 m=35
